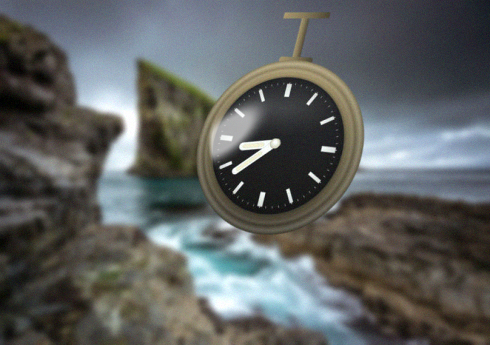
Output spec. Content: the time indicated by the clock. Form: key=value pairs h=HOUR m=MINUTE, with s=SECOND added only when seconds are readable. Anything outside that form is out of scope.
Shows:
h=8 m=38
